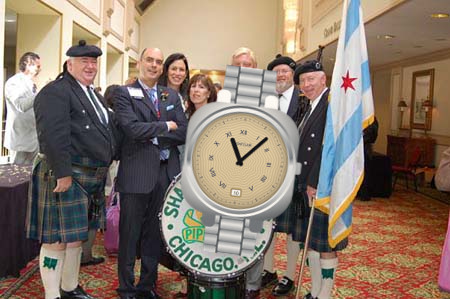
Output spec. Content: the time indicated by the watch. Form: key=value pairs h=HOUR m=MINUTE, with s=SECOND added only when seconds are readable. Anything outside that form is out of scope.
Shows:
h=11 m=7
